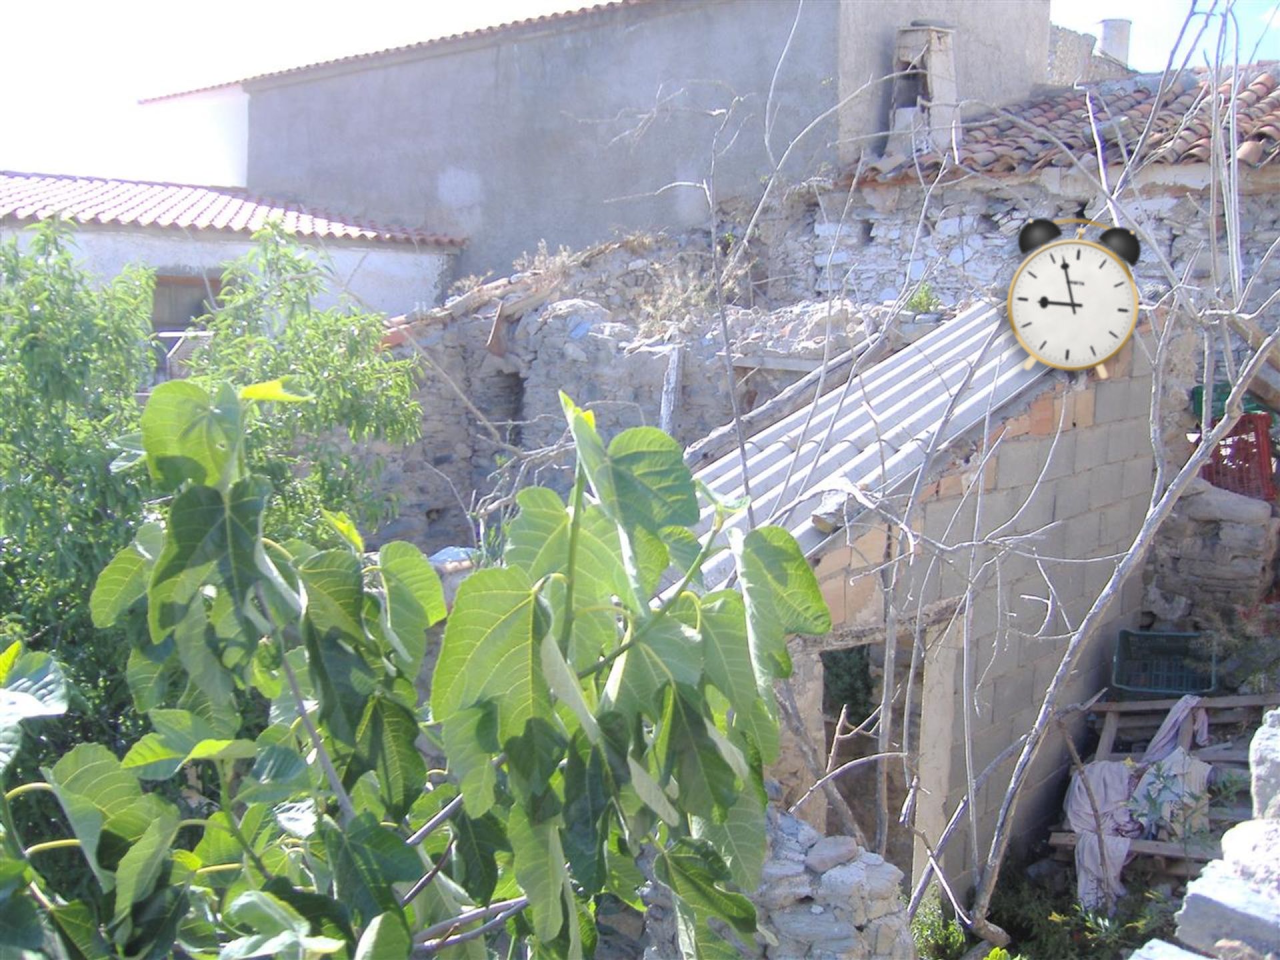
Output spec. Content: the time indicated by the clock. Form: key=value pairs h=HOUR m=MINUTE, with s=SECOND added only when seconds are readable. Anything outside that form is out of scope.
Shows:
h=8 m=57
